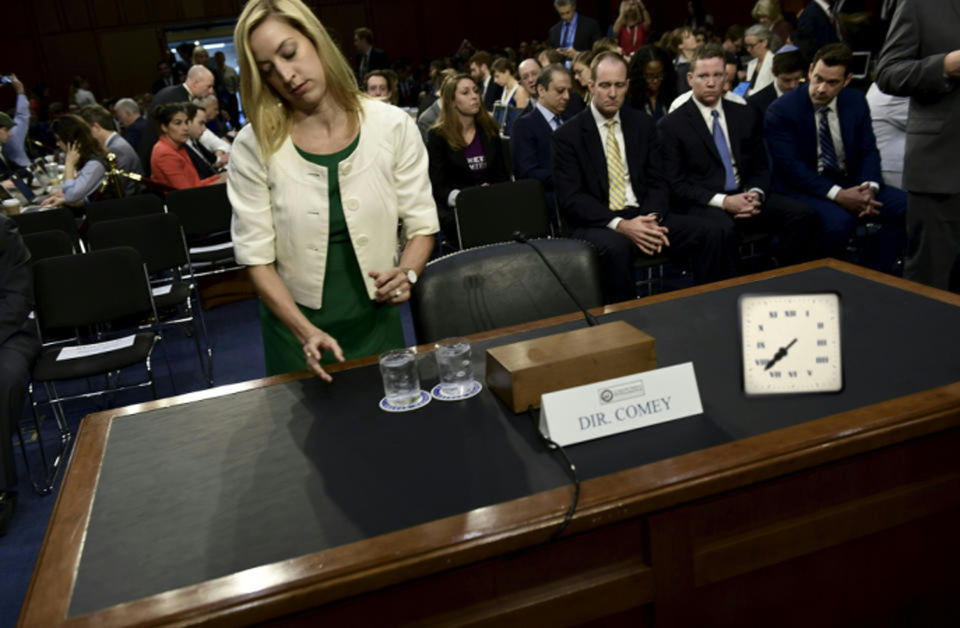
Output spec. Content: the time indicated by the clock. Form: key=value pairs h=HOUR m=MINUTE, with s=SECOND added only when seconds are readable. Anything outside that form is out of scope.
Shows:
h=7 m=38
